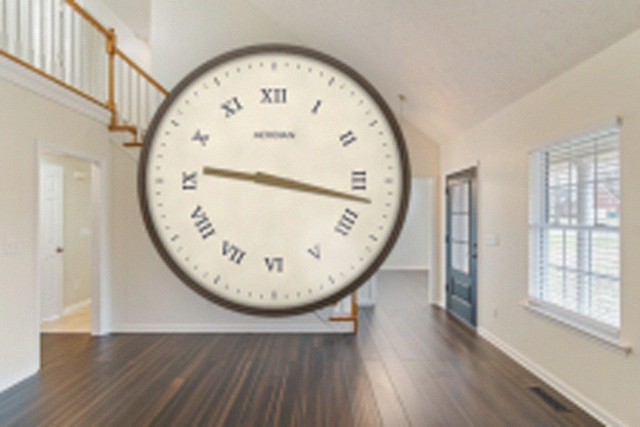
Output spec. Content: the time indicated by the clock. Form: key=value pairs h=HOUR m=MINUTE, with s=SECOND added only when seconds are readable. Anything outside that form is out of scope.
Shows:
h=9 m=17
